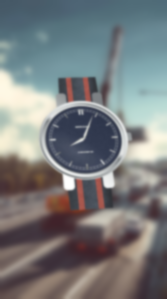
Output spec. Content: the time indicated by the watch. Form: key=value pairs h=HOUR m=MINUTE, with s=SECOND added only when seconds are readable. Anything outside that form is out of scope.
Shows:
h=8 m=4
